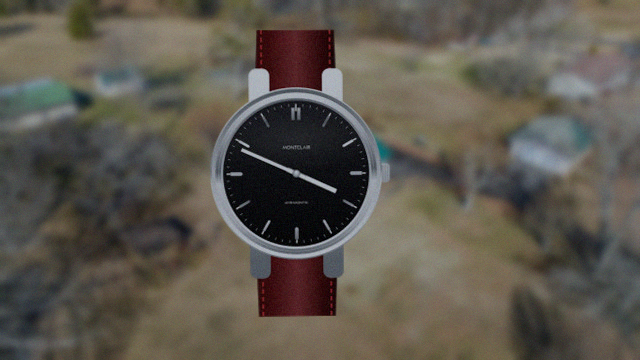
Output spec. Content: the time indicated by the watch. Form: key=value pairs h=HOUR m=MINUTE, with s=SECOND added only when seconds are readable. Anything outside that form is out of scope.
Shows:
h=3 m=49
